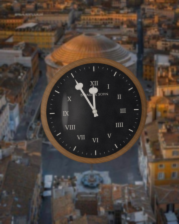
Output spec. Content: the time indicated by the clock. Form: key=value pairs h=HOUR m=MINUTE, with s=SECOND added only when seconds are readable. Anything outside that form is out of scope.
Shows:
h=11 m=55
